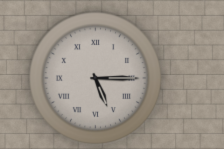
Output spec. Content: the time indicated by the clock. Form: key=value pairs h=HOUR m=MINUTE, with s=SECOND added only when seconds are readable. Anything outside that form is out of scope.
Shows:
h=5 m=15
